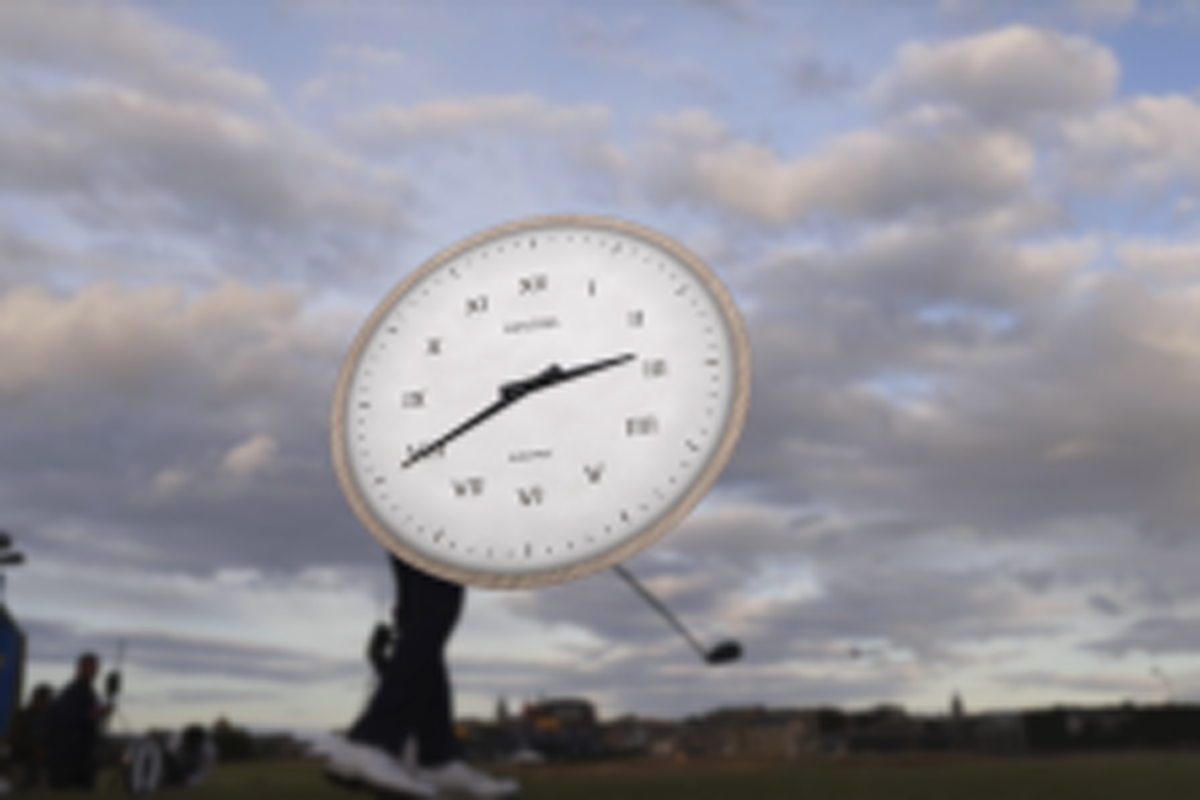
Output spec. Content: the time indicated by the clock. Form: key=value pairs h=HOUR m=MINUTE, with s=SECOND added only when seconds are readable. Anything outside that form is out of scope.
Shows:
h=2 m=40
